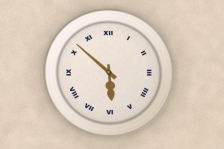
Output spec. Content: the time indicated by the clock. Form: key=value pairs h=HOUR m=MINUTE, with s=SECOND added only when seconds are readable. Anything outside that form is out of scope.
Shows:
h=5 m=52
